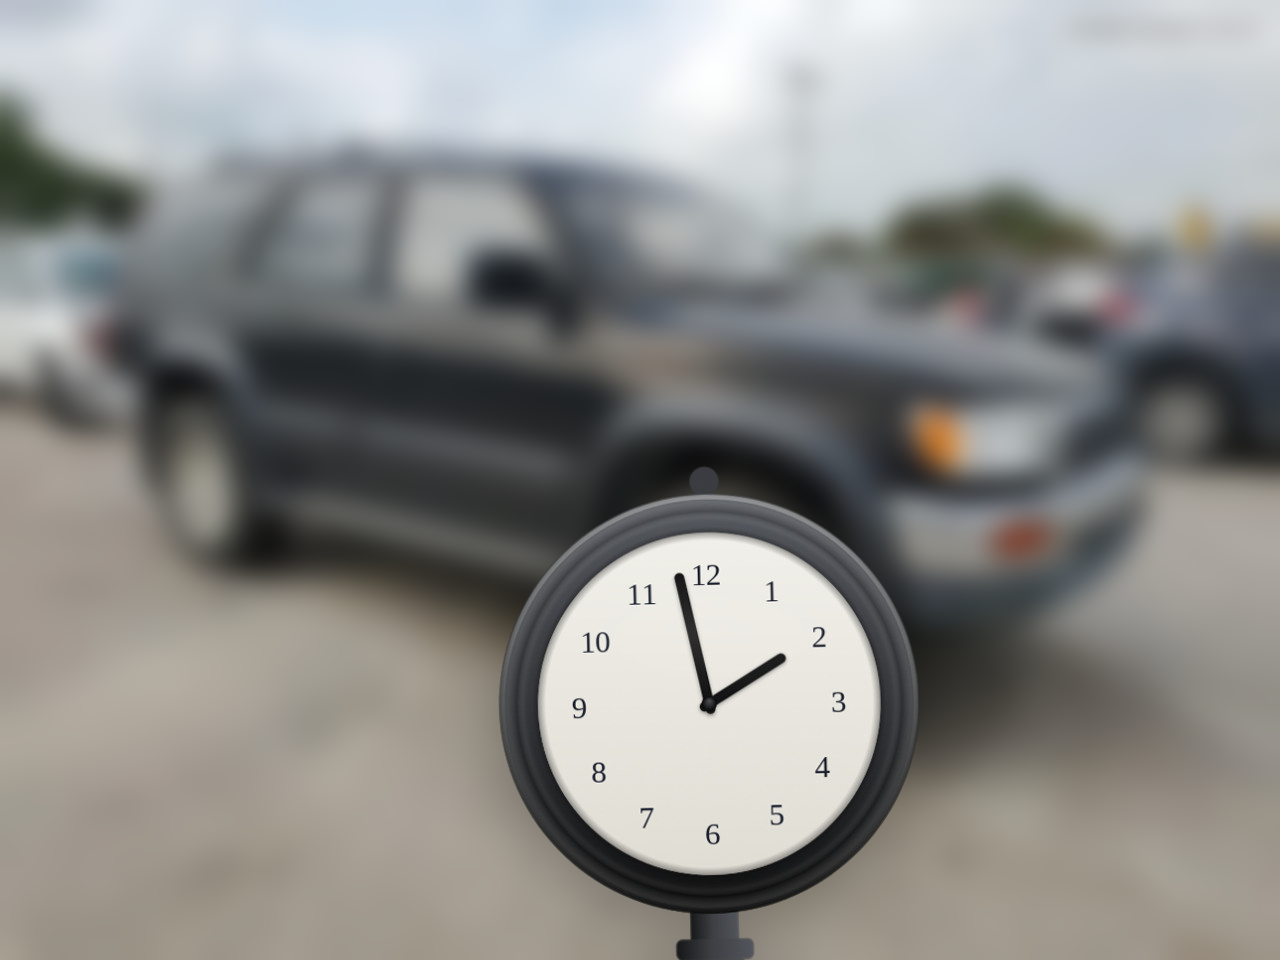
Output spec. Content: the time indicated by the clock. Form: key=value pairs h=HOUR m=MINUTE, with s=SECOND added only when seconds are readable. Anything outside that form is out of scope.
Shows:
h=1 m=58
